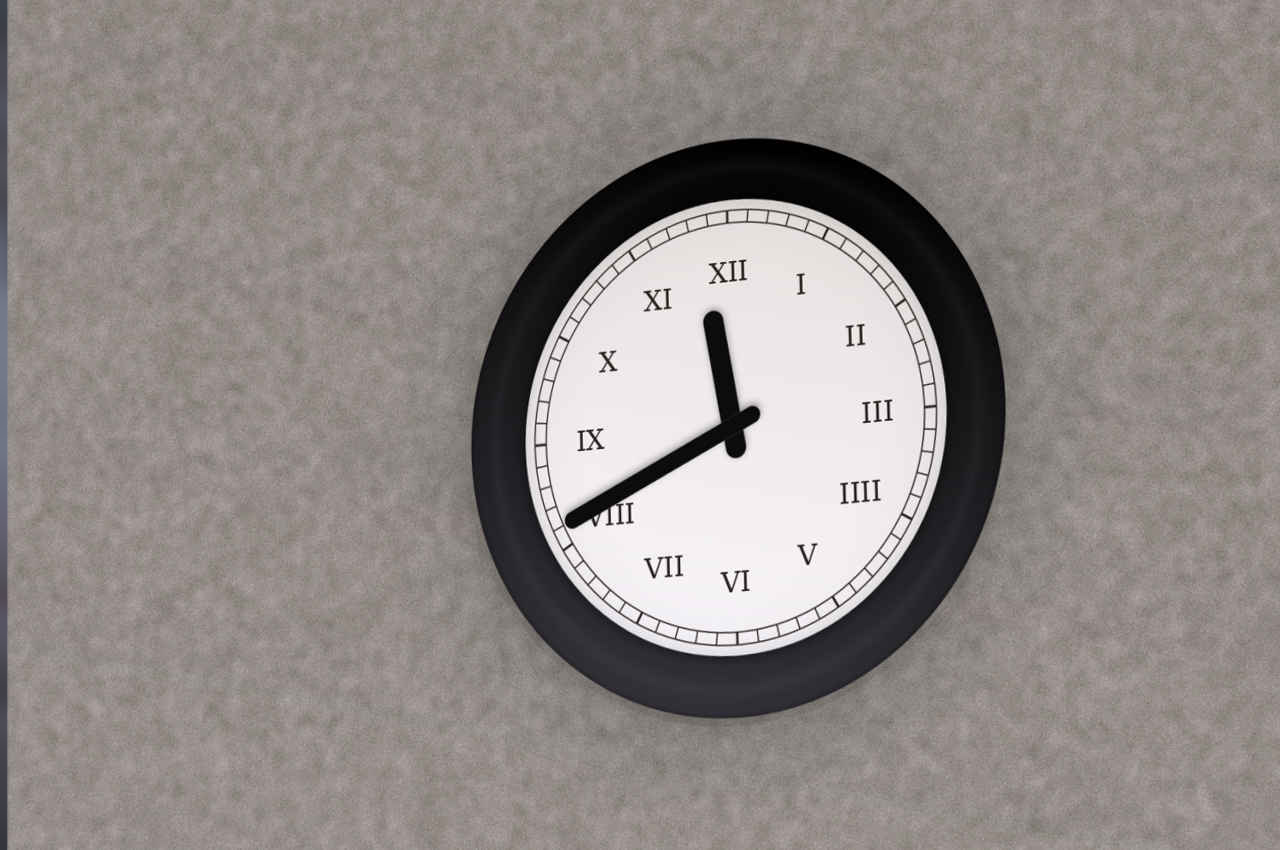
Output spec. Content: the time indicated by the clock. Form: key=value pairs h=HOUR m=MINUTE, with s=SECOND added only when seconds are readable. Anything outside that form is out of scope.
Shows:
h=11 m=41
